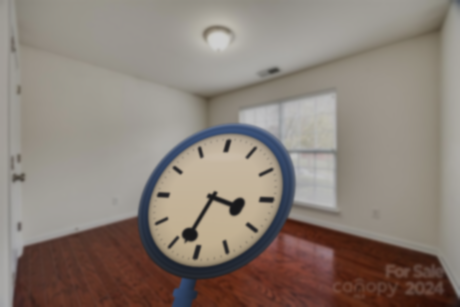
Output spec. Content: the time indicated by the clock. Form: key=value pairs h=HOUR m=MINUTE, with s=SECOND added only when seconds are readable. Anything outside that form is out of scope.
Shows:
h=3 m=33
